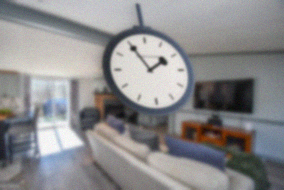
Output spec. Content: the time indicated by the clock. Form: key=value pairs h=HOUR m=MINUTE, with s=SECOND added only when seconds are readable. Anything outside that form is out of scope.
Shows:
h=1 m=55
